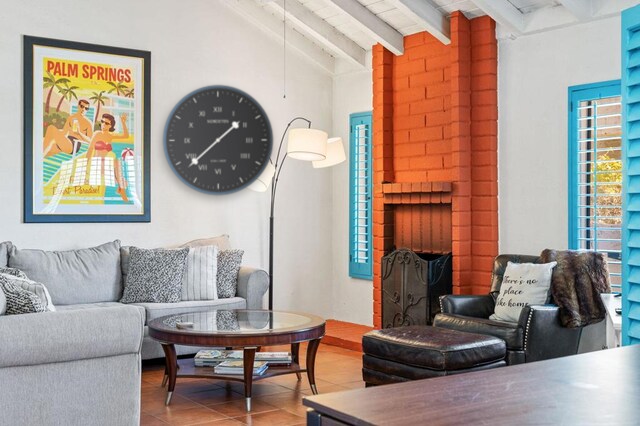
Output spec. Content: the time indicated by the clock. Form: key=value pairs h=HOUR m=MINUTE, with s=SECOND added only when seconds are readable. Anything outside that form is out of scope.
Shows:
h=1 m=38
